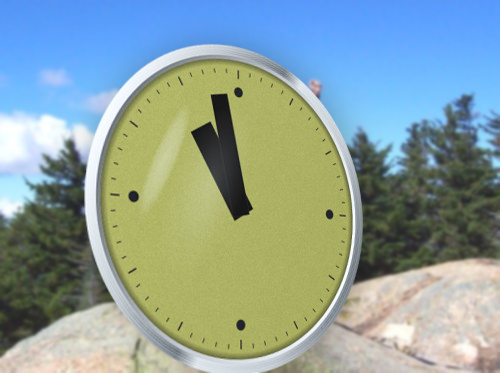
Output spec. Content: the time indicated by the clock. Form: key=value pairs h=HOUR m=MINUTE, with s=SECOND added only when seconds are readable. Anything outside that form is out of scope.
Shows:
h=10 m=58
